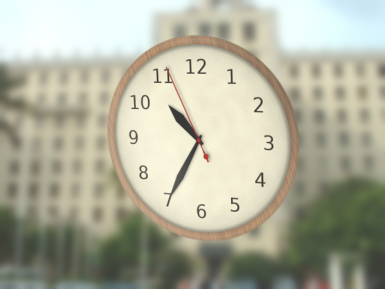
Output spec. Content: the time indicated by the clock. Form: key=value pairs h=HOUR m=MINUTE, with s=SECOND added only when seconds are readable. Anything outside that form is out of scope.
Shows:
h=10 m=34 s=56
